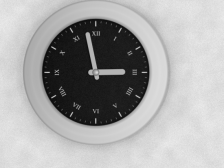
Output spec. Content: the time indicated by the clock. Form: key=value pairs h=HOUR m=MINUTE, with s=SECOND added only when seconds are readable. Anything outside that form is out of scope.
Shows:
h=2 m=58
